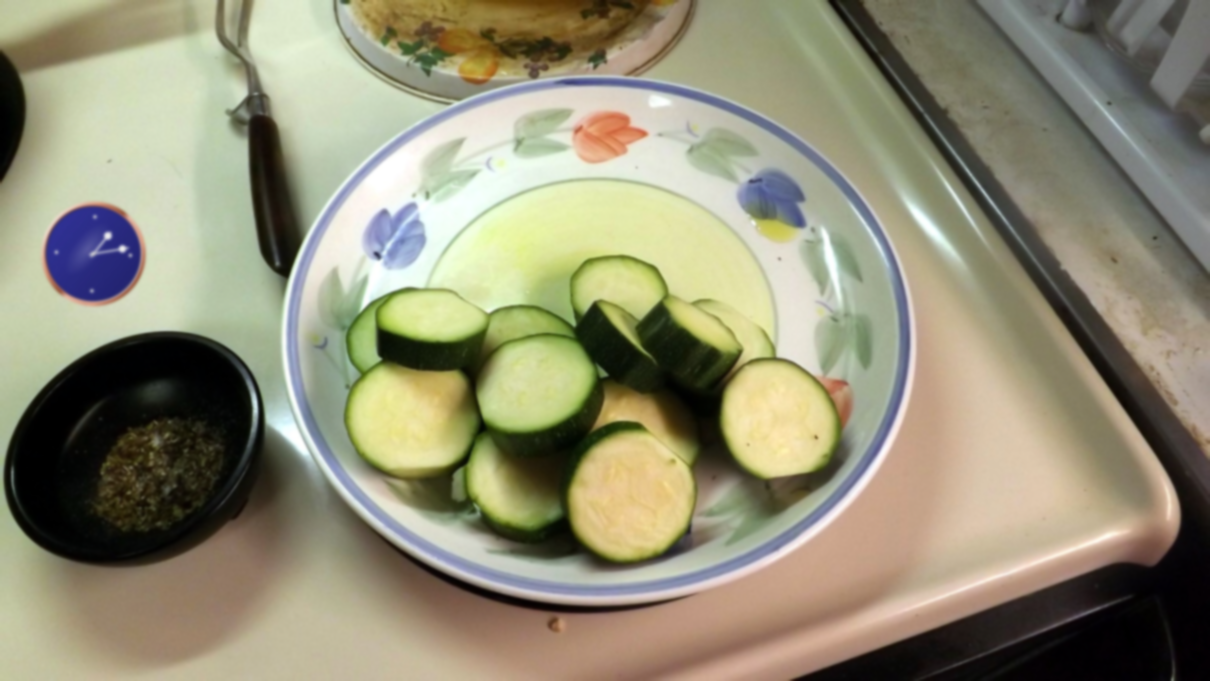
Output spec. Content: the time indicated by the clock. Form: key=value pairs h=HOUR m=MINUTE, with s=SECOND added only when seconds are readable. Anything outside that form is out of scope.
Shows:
h=1 m=13
